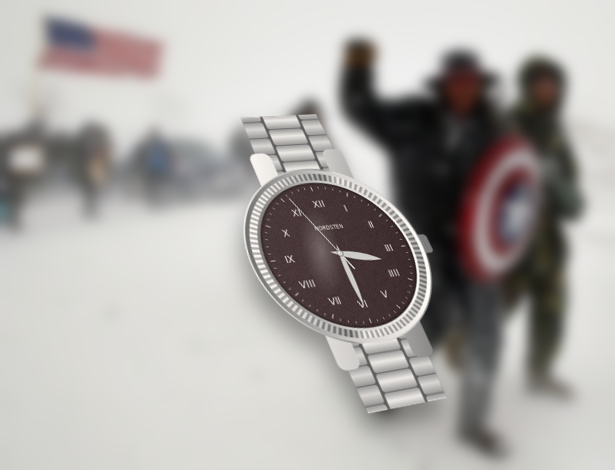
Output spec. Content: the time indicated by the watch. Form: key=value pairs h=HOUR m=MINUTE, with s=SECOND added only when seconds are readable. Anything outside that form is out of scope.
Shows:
h=3 m=29 s=56
